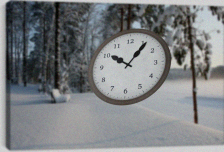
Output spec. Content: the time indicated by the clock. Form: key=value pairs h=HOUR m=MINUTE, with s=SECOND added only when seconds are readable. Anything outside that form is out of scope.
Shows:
h=10 m=6
